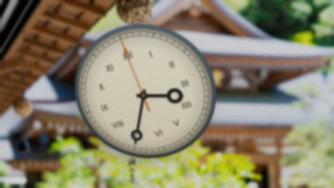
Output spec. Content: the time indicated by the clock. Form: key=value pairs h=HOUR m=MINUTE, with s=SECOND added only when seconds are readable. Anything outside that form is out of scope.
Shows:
h=3 m=35 s=0
